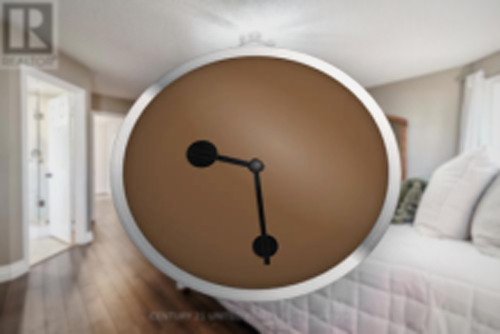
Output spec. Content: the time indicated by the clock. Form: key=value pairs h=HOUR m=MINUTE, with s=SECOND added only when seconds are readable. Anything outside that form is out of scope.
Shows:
h=9 m=29
